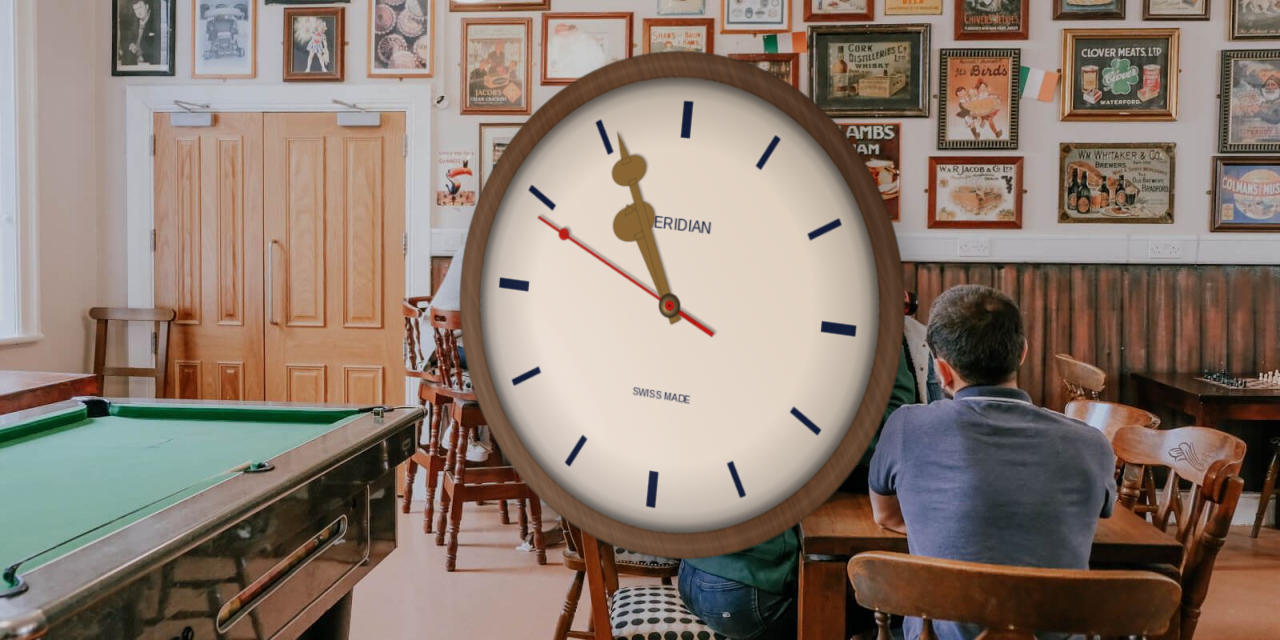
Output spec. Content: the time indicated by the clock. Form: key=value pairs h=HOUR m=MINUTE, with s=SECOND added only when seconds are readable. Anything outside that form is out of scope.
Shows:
h=10 m=55 s=49
